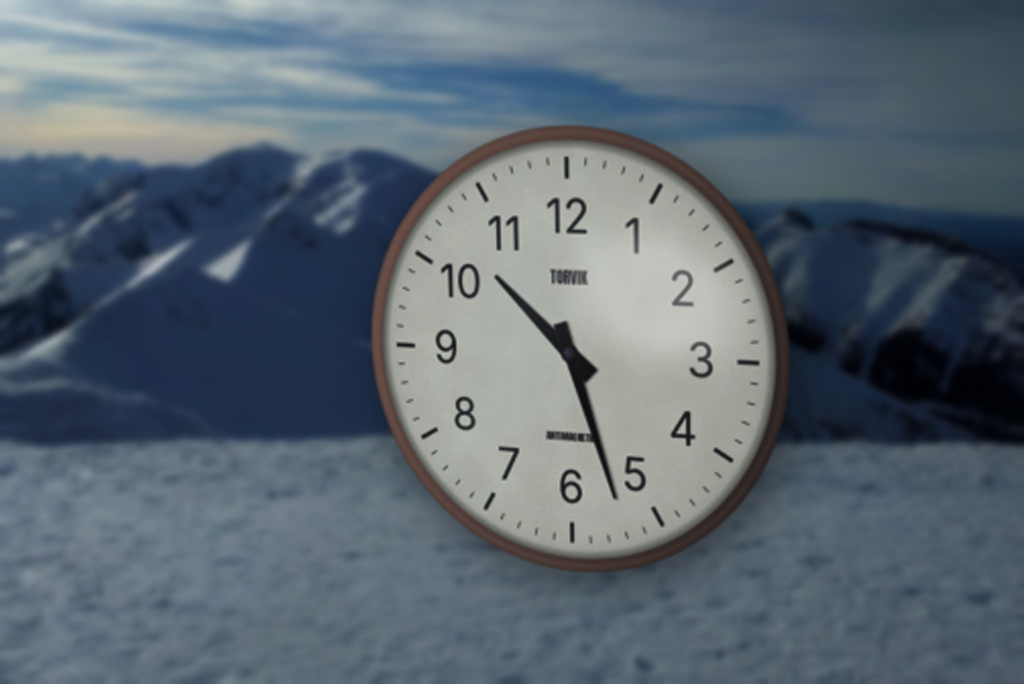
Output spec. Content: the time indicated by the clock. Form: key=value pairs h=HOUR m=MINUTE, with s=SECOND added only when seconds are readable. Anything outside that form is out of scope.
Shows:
h=10 m=27
